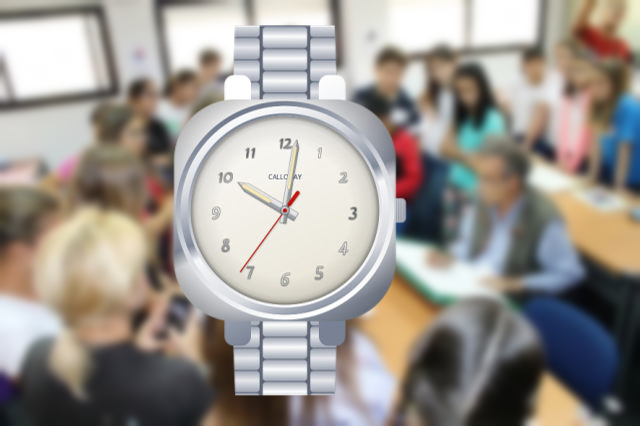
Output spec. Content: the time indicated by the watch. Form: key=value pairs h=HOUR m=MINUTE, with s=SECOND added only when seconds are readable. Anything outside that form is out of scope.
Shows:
h=10 m=1 s=36
